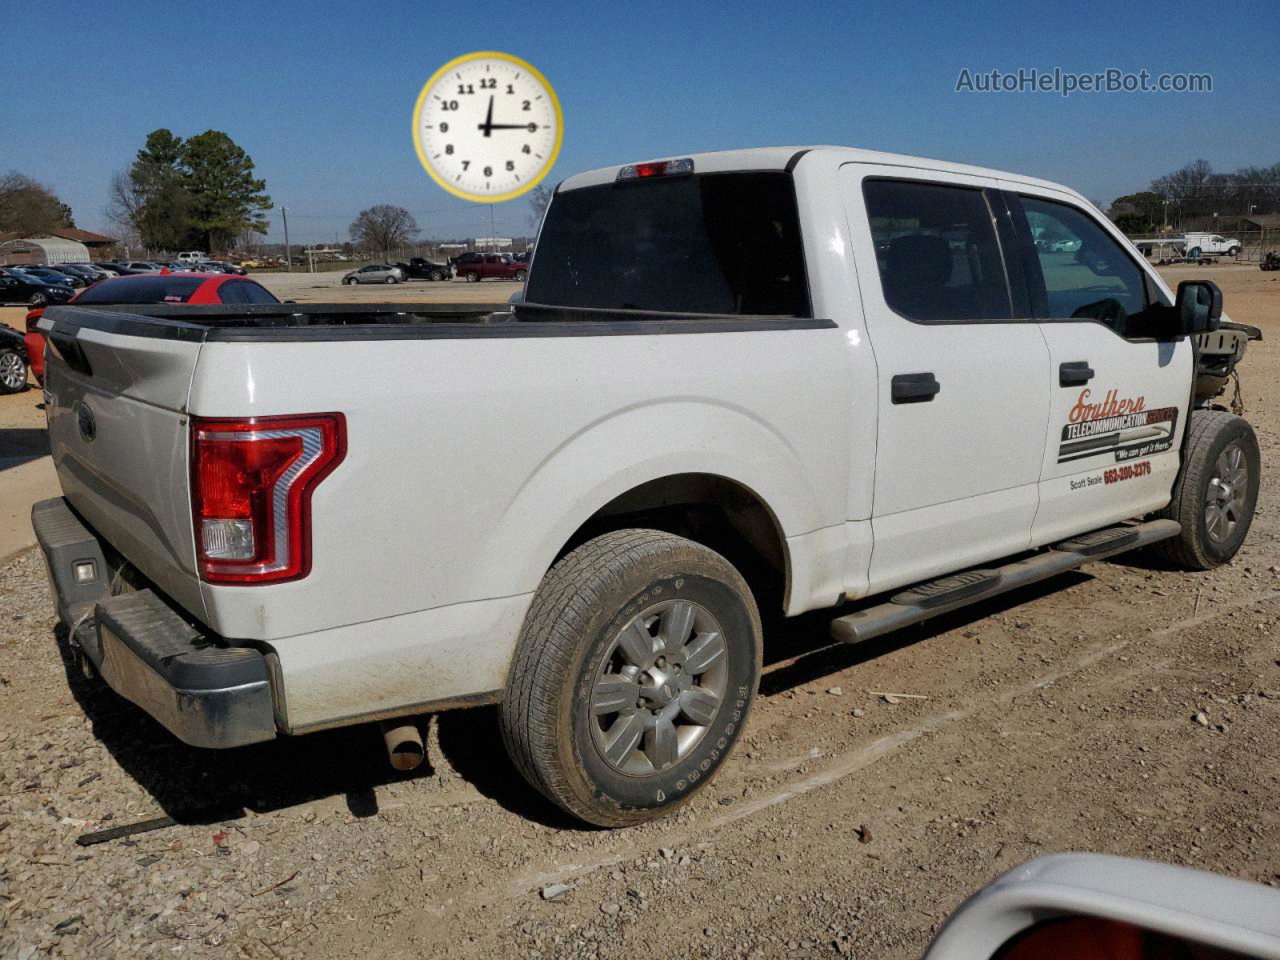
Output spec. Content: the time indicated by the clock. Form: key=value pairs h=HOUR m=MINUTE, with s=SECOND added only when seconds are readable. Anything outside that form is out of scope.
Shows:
h=12 m=15
